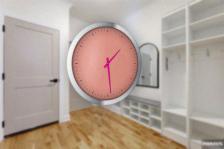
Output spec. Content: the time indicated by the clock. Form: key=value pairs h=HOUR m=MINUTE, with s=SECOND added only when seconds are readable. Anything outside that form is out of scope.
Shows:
h=1 m=29
